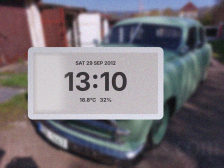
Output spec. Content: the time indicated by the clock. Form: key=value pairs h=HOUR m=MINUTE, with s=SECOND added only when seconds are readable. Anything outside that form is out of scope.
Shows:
h=13 m=10
